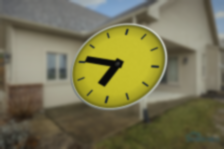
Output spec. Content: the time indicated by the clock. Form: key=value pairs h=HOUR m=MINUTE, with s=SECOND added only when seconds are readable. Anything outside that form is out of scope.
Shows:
h=6 m=46
